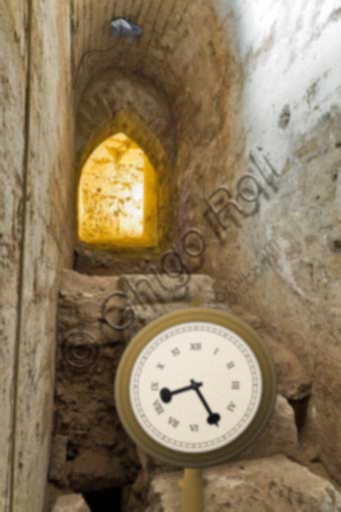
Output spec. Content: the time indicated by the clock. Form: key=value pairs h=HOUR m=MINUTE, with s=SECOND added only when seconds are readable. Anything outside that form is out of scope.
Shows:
h=8 m=25
